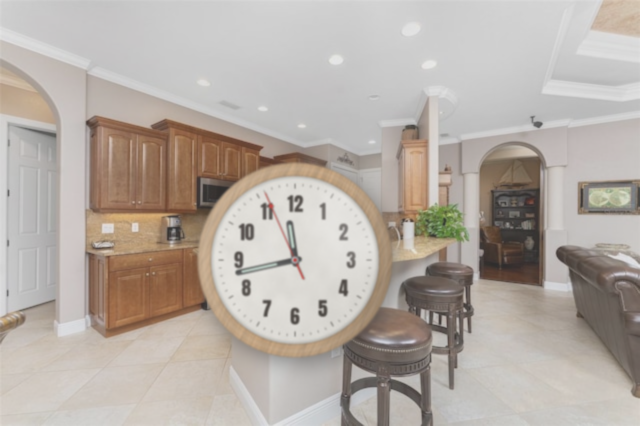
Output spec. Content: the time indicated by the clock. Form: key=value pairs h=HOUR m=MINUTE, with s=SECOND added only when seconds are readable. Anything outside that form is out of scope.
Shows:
h=11 m=42 s=56
